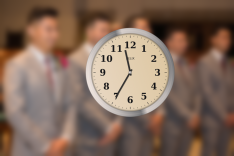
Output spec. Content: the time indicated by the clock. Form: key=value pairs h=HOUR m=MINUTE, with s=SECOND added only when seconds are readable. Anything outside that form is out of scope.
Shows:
h=11 m=35
